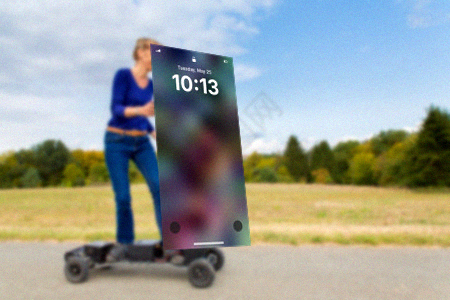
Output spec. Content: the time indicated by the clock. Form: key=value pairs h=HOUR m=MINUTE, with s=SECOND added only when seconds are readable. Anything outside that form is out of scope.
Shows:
h=10 m=13
